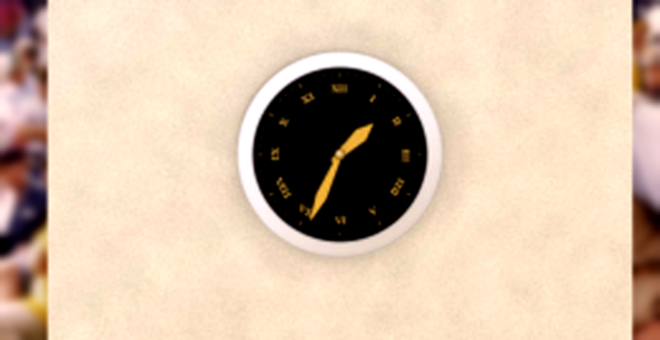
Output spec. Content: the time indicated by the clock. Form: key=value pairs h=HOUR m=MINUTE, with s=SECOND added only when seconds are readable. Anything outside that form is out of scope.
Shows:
h=1 m=34
